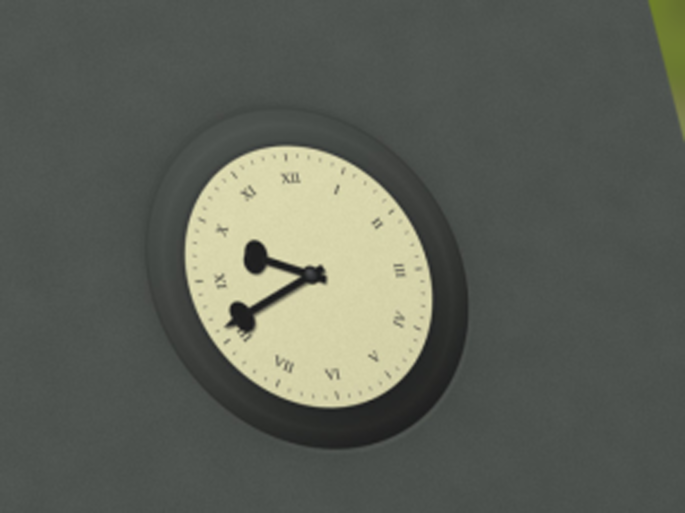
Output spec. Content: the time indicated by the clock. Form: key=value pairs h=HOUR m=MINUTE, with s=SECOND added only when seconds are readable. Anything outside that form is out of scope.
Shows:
h=9 m=41
